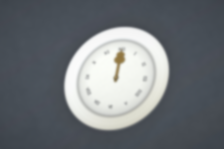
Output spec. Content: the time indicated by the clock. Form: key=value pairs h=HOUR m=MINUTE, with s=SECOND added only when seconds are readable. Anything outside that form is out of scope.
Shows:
h=12 m=0
